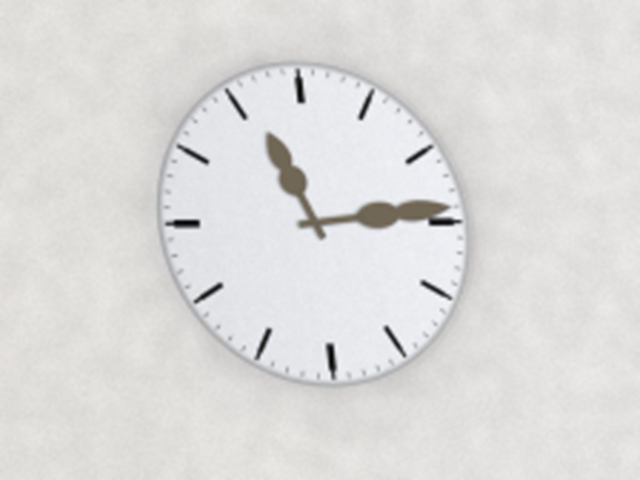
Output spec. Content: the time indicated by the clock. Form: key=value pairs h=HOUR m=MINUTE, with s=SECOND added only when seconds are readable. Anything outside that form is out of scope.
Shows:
h=11 m=14
